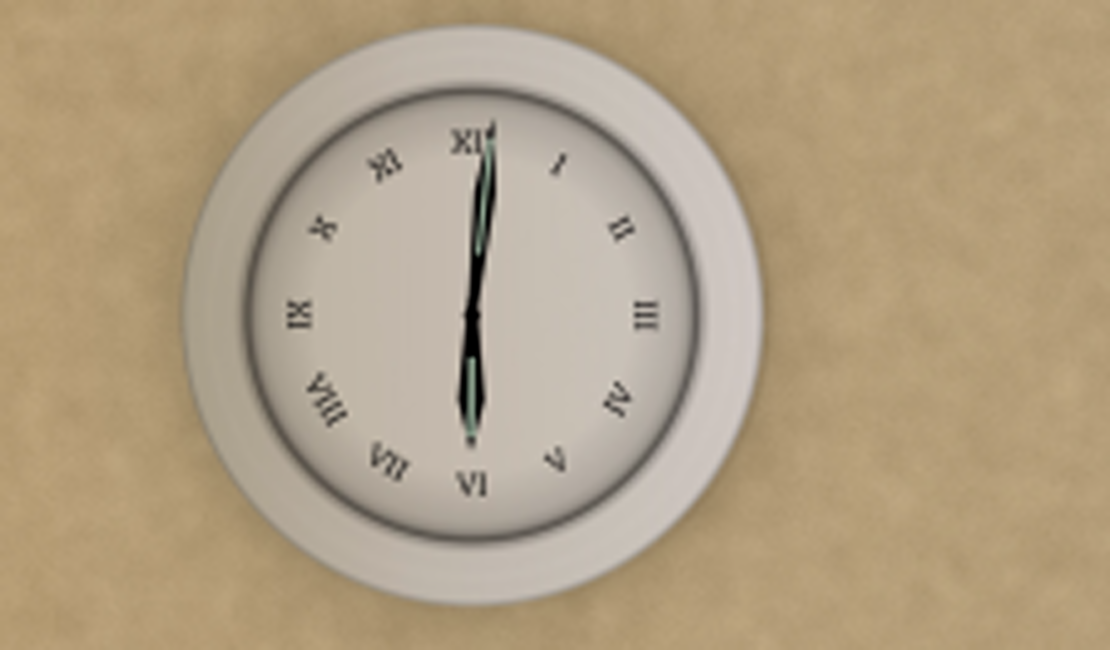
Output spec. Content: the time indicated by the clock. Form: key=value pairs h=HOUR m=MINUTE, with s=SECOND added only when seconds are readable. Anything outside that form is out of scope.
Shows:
h=6 m=1
